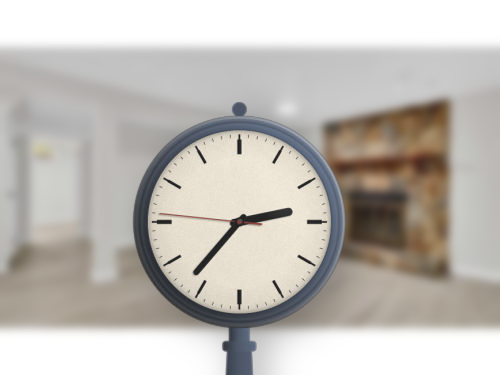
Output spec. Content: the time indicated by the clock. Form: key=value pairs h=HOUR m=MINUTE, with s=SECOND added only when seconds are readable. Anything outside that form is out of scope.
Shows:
h=2 m=36 s=46
